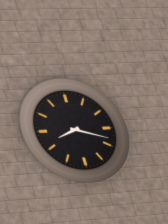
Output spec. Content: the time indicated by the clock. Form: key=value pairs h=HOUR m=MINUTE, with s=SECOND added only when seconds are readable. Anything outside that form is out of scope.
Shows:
h=8 m=18
